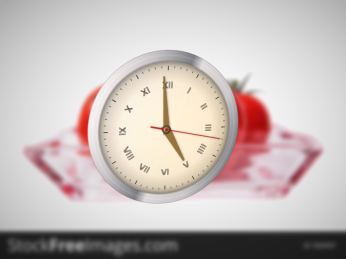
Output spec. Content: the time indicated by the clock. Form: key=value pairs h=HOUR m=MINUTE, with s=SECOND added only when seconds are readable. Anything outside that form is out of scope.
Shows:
h=4 m=59 s=17
